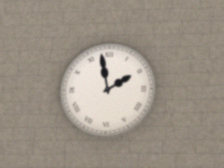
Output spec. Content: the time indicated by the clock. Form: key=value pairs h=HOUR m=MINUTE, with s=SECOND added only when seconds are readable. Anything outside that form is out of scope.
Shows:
h=1 m=58
